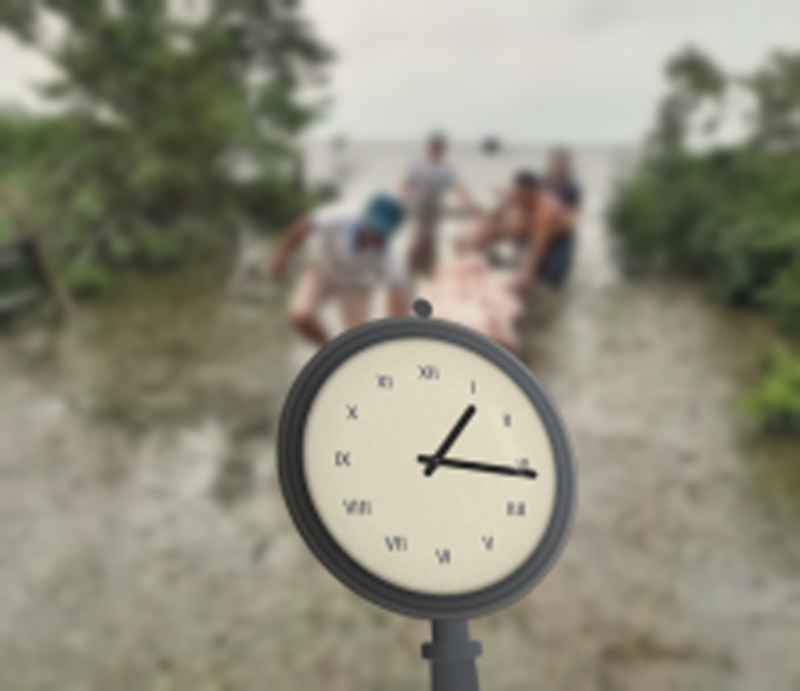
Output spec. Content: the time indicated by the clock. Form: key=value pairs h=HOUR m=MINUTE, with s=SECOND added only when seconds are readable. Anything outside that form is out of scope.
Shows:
h=1 m=16
